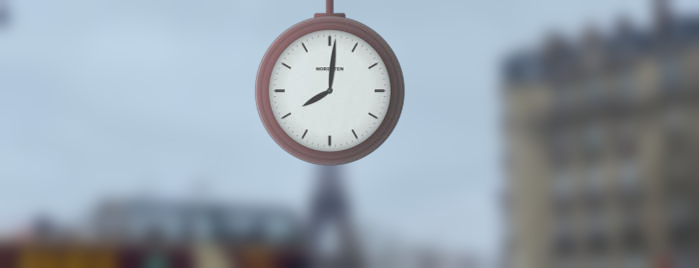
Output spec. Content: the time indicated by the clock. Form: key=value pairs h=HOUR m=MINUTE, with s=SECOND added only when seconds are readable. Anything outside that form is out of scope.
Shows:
h=8 m=1
